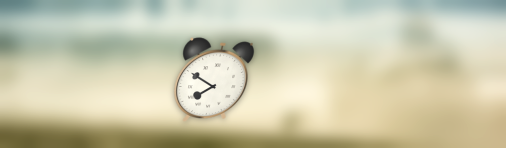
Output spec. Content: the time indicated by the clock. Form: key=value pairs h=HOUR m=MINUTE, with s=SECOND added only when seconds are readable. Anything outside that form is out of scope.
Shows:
h=7 m=50
